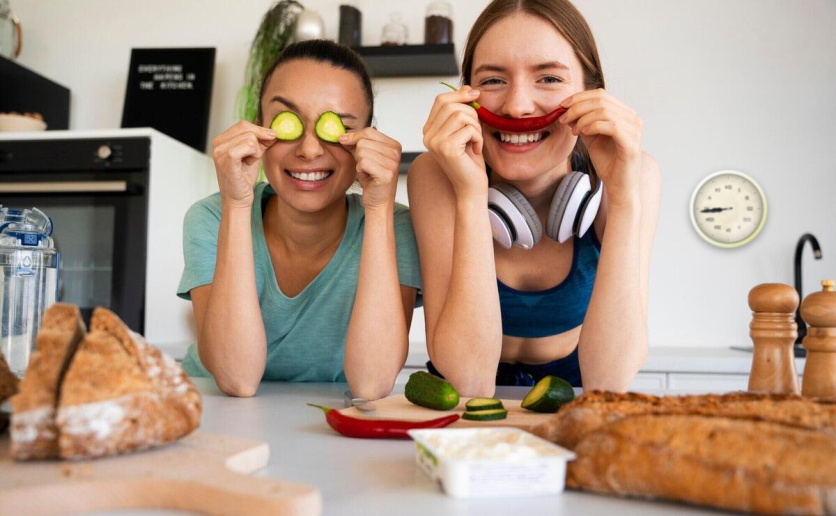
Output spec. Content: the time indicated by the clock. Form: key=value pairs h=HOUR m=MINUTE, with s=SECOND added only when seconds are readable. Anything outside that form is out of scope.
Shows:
h=8 m=44
